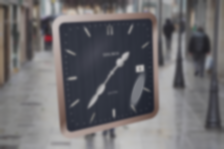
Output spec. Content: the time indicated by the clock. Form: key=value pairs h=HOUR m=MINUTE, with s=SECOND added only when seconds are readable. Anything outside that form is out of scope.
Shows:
h=1 m=37
